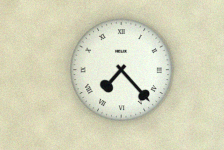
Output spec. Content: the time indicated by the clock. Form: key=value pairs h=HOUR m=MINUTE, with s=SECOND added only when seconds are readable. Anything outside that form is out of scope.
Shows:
h=7 m=23
